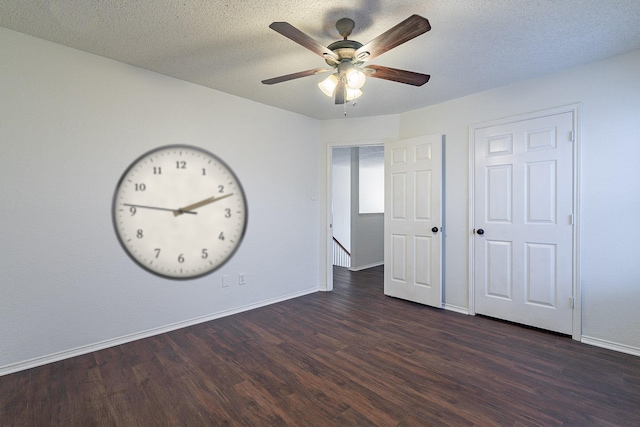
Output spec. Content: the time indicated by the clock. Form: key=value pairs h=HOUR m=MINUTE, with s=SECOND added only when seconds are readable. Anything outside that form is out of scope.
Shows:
h=2 m=11 s=46
